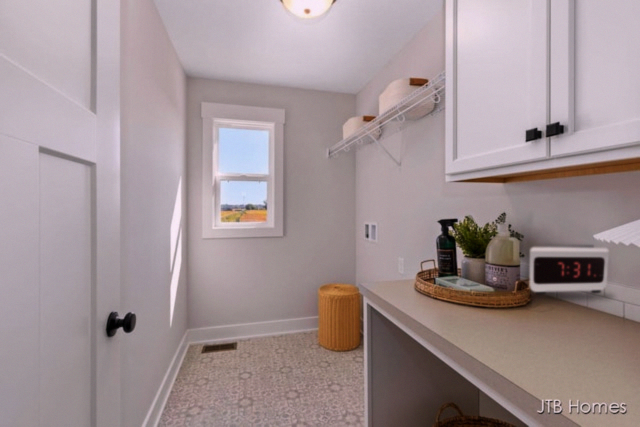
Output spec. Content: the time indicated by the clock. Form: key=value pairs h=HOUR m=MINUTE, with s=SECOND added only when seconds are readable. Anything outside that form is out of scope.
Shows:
h=7 m=31
